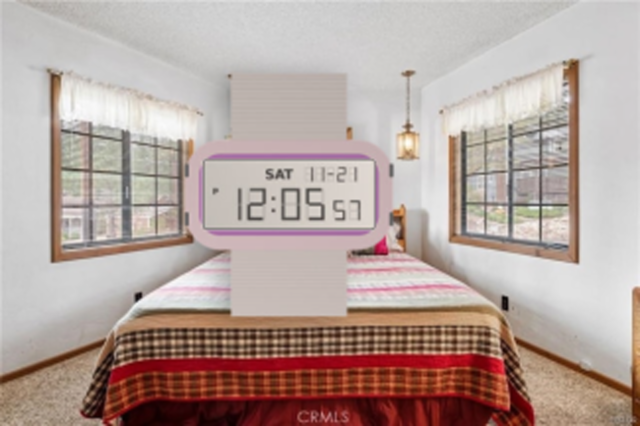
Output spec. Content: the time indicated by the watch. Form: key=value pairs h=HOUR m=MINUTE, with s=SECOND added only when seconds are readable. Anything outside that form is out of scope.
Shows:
h=12 m=5 s=57
